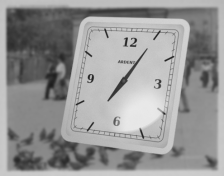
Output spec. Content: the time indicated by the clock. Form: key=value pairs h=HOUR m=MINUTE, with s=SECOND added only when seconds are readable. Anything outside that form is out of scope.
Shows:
h=7 m=5
